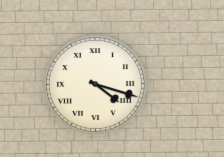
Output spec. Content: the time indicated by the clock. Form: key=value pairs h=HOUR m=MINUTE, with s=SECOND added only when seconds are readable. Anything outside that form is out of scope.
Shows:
h=4 m=18
